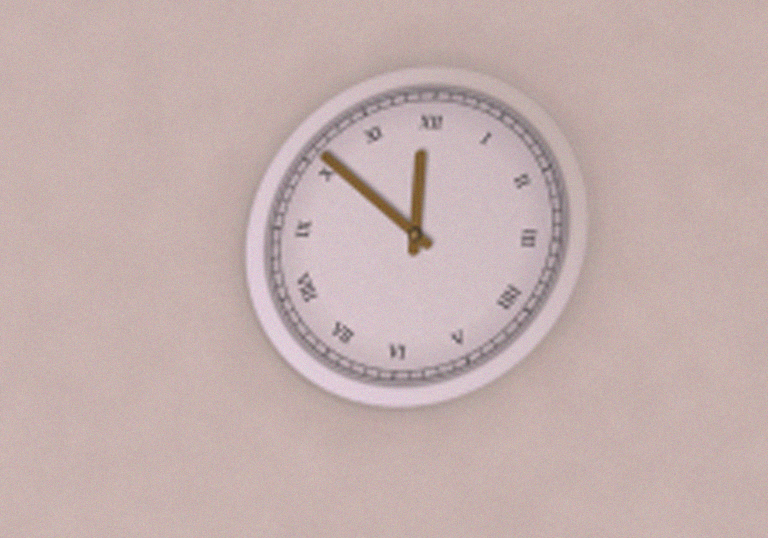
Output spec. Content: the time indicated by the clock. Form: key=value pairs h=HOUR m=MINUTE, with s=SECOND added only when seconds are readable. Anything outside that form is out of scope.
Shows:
h=11 m=51
